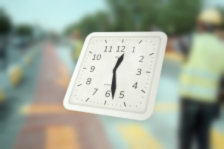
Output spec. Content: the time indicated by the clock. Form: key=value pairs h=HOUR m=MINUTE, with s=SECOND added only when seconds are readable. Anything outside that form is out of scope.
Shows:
h=12 m=28
